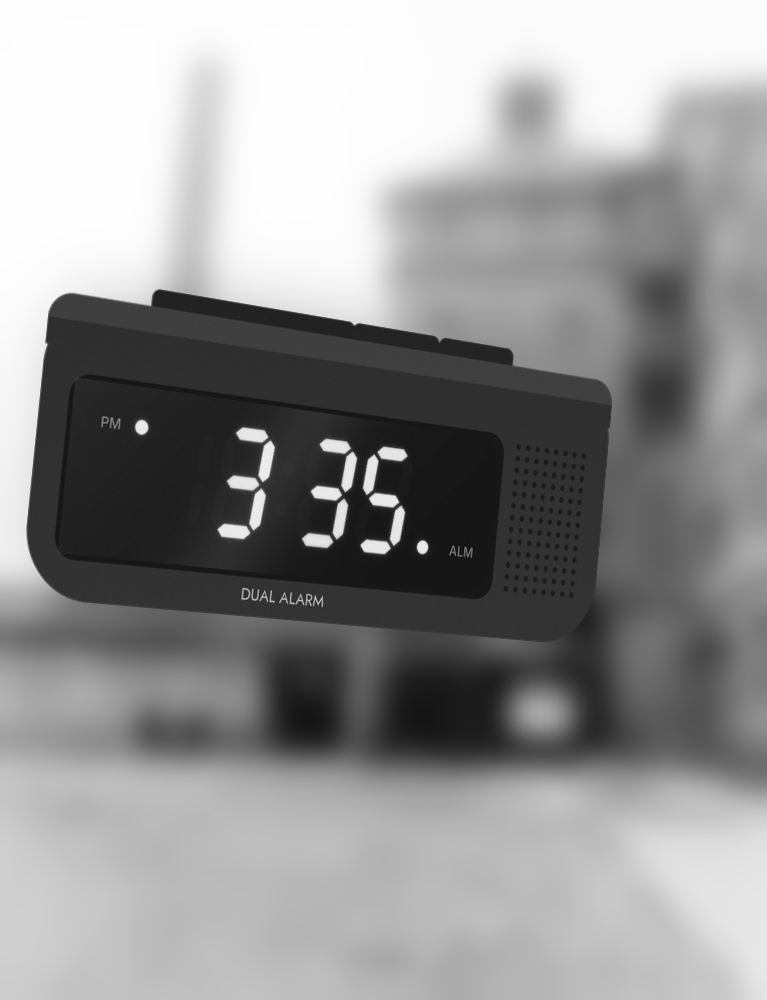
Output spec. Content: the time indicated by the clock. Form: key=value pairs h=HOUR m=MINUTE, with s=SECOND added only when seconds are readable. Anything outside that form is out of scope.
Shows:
h=3 m=35
